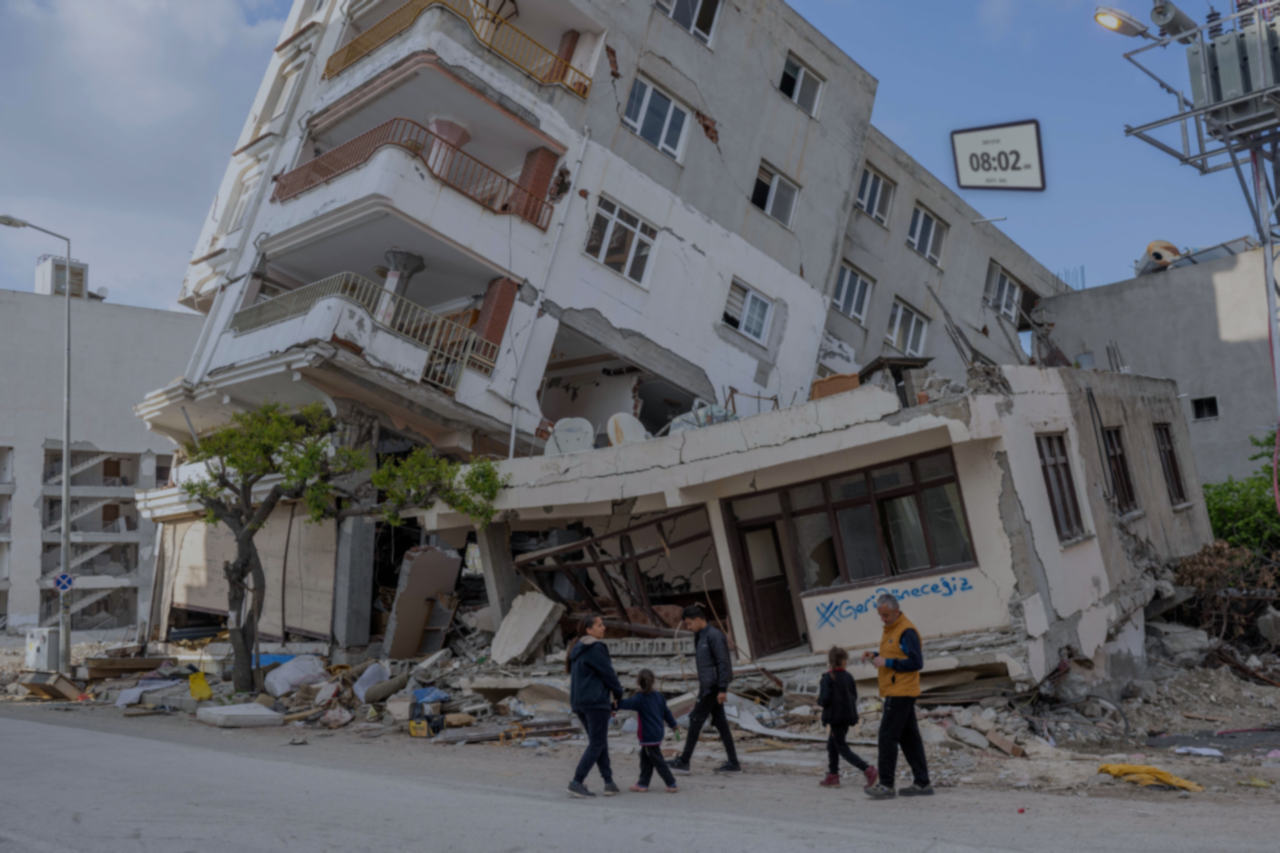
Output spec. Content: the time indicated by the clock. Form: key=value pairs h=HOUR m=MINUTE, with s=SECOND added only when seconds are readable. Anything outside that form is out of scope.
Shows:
h=8 m=2
